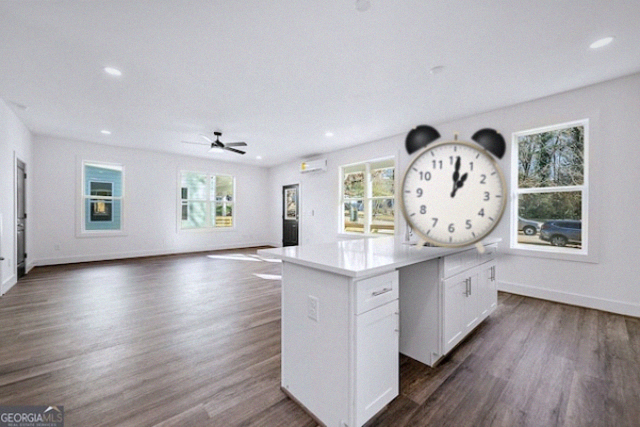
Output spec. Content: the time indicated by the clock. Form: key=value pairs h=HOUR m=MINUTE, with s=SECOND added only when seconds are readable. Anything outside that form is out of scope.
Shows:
h=1 m=1
